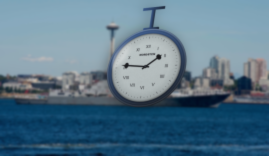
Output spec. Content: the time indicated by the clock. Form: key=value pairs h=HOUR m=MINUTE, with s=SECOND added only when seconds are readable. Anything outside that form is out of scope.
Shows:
h=1 m=46
